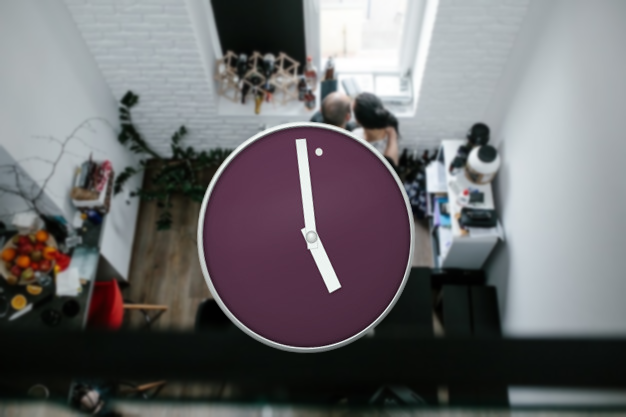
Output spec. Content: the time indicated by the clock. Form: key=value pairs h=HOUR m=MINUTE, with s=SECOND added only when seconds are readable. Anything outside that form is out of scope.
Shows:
h=4 m=58
